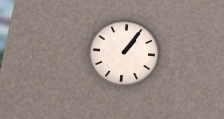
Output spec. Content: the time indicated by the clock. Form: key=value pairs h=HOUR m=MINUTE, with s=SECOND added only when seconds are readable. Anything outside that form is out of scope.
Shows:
h=1 m=5
